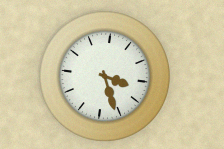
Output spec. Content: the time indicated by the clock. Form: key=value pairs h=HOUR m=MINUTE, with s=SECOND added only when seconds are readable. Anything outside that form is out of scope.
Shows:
h=3 m=26
